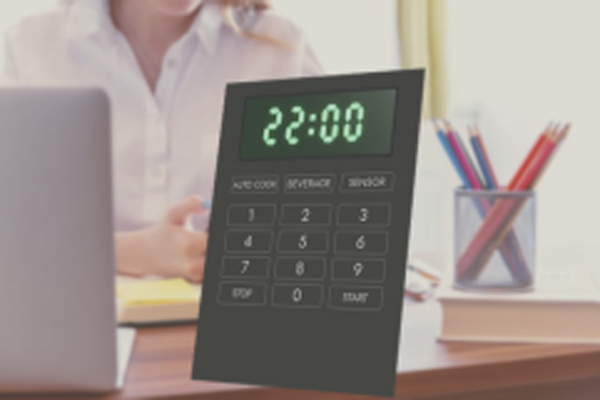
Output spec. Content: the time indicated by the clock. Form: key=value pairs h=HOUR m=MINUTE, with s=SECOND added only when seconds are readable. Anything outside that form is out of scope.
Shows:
h=22 m=0
